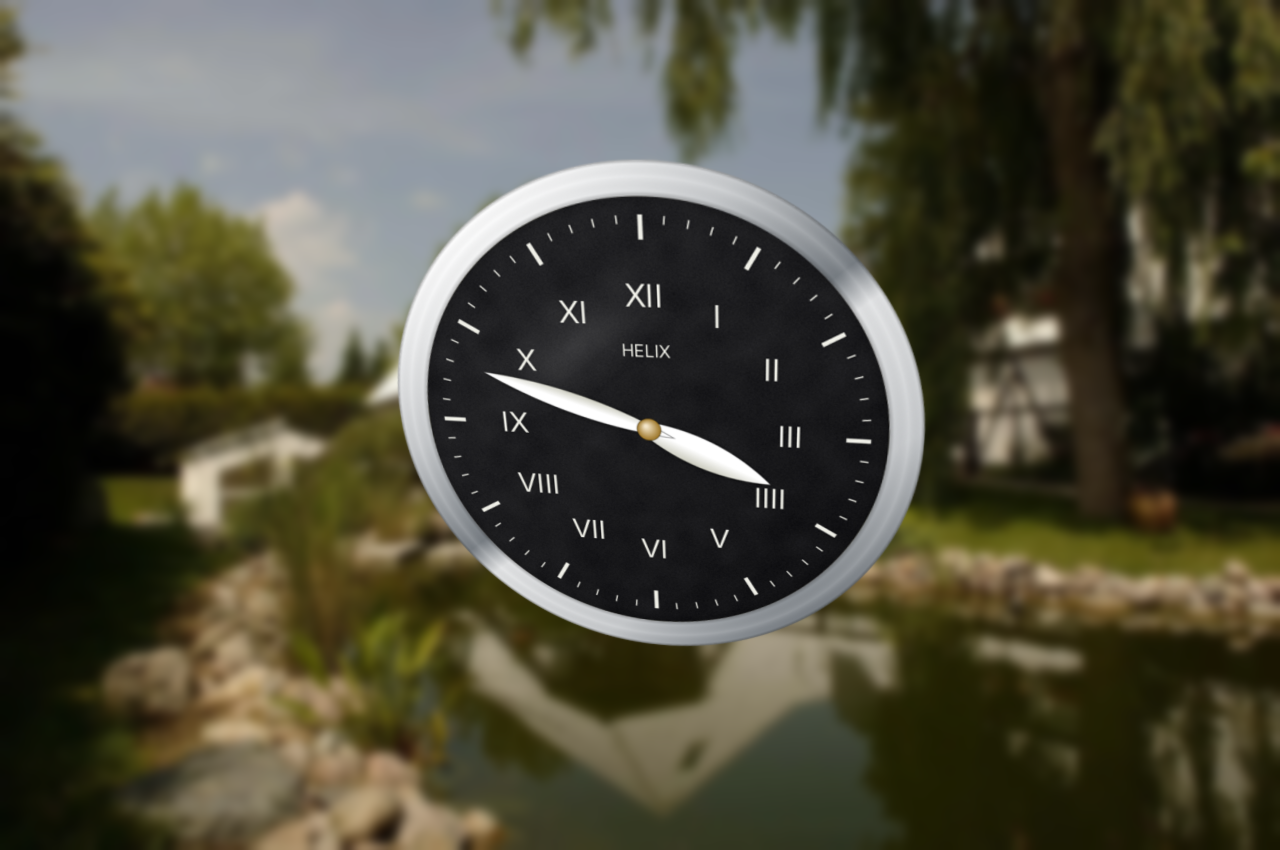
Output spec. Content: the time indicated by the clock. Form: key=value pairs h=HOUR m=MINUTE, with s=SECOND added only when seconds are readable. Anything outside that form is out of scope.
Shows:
h=3 m=48
